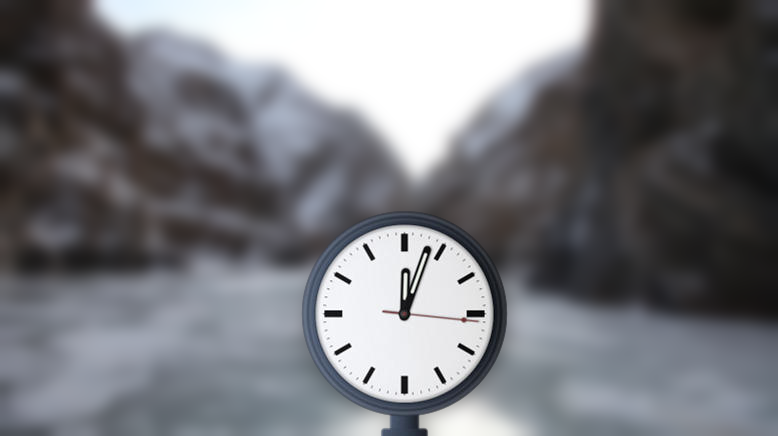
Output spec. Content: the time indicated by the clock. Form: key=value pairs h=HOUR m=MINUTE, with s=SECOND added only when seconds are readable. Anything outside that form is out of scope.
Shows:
h=12 m=3 s=16
